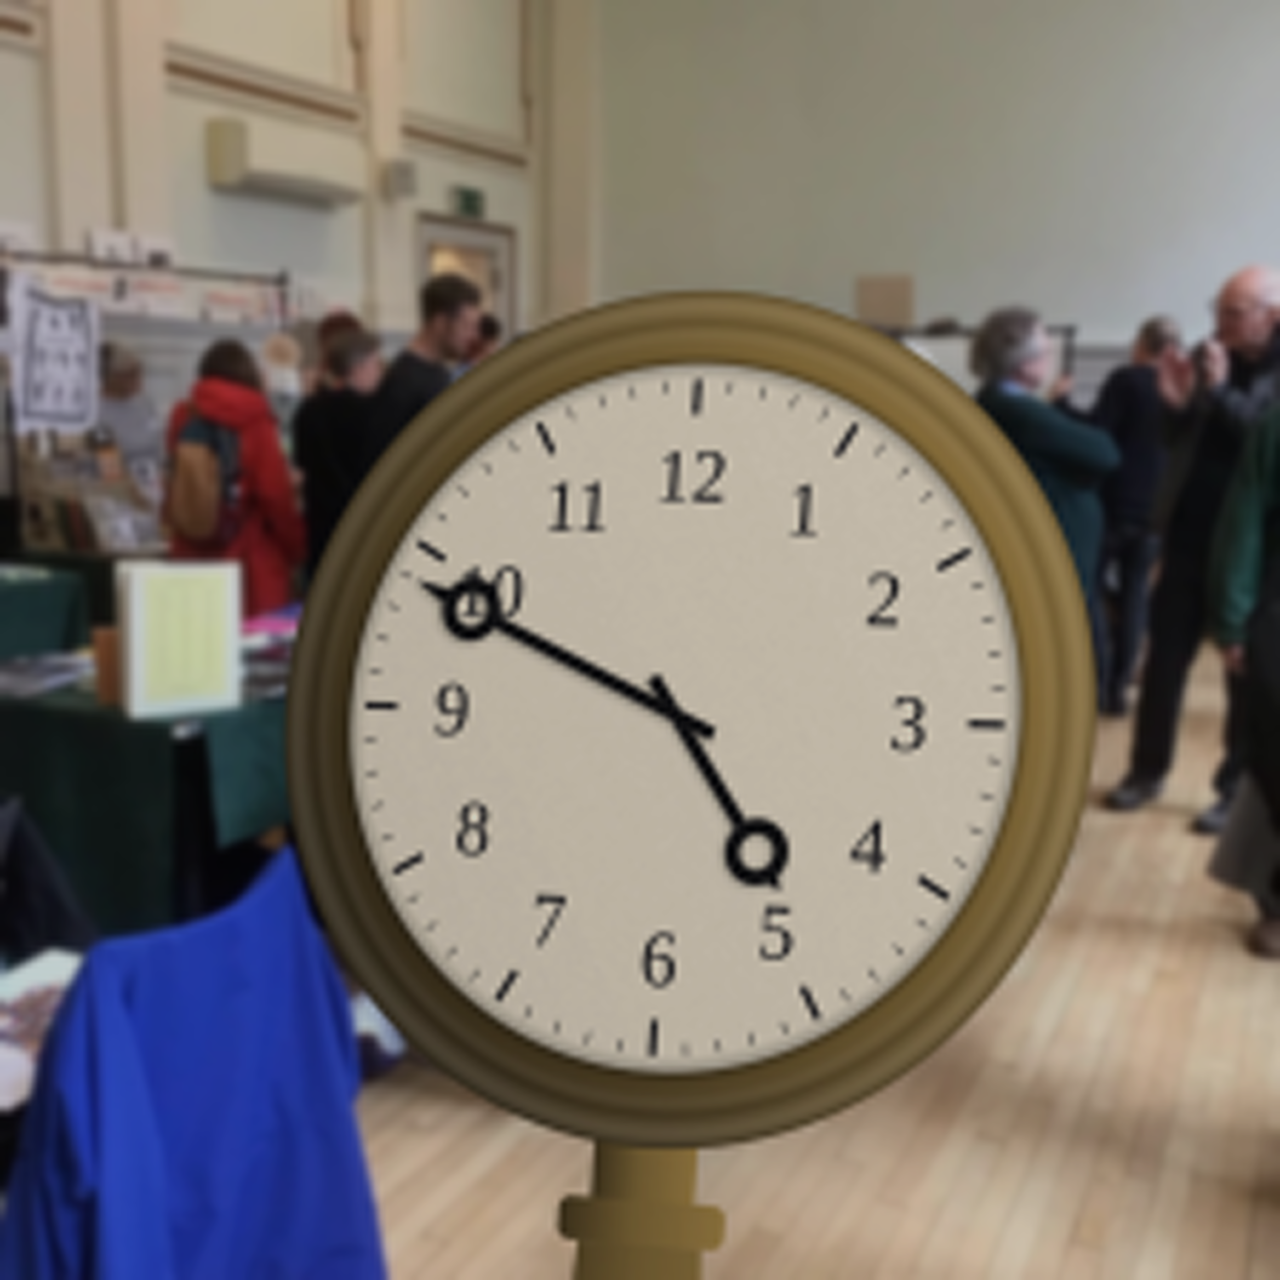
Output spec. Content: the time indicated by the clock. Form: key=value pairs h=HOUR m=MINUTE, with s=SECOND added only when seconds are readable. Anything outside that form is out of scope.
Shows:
h=4 m=49
